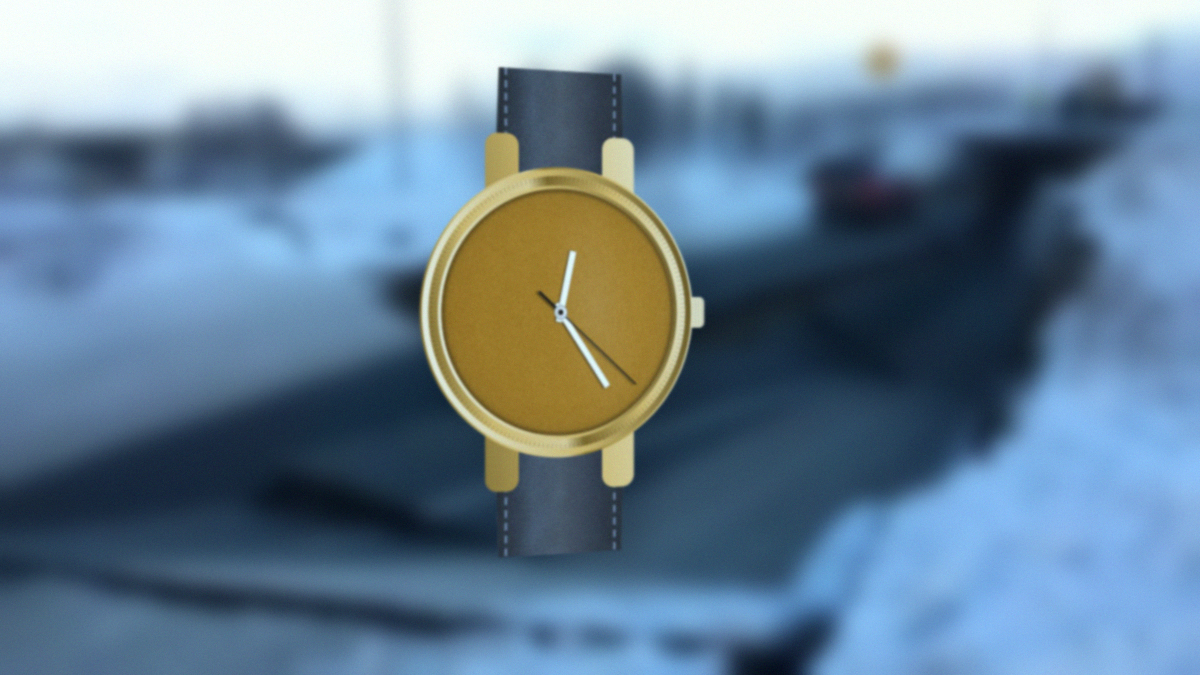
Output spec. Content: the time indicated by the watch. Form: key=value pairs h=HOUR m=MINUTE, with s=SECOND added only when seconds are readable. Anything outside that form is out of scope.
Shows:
h=12 m=24 s=22
